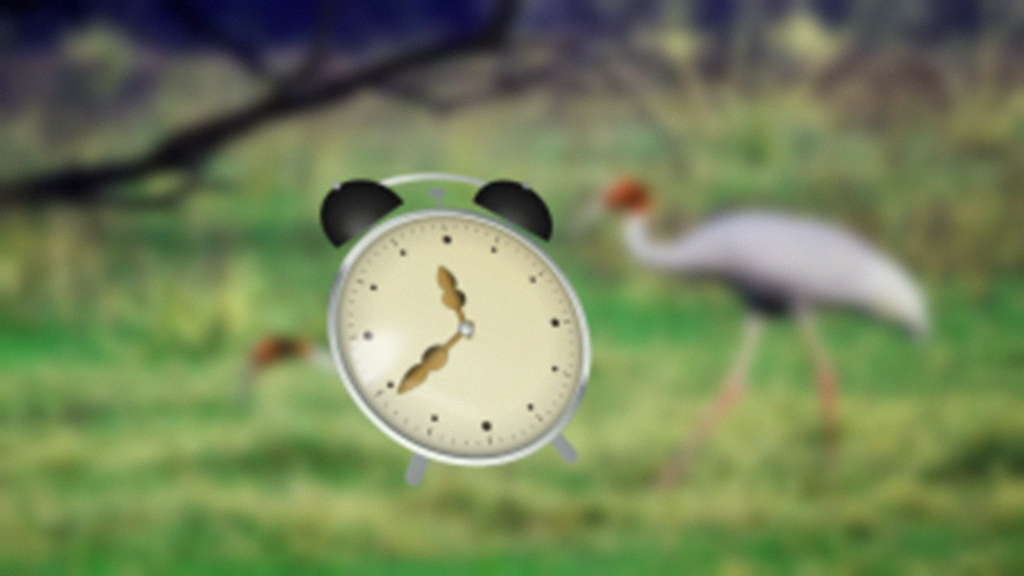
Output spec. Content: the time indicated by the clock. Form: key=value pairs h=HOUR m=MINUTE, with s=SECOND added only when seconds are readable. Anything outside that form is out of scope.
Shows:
h=11 m=39
